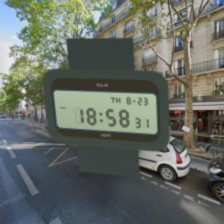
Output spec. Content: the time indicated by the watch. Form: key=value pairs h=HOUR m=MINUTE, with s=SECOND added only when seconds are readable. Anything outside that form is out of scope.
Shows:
h=18 m=58 s=31
